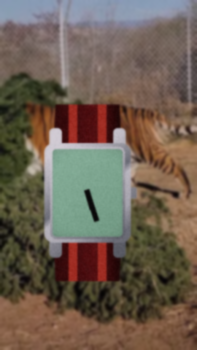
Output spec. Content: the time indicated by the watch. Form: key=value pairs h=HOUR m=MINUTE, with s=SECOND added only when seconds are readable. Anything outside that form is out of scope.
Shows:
h=5 m=27
